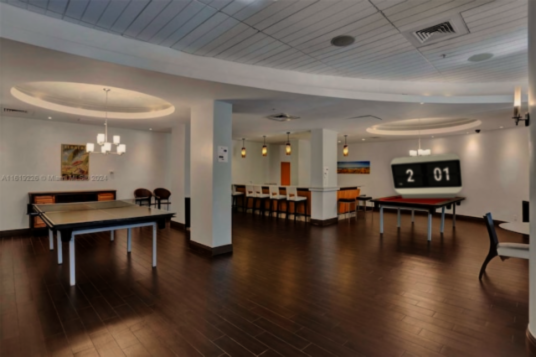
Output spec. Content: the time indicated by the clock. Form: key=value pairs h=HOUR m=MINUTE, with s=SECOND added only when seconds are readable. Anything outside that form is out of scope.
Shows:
h=2 m=1
